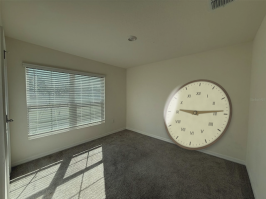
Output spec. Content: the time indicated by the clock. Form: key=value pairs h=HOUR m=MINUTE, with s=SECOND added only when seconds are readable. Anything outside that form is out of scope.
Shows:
h=9 m=14
